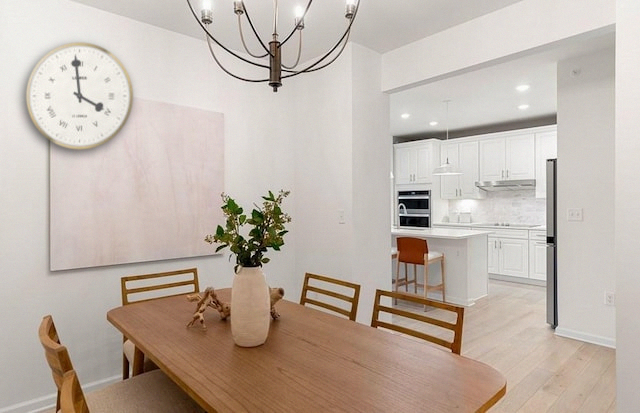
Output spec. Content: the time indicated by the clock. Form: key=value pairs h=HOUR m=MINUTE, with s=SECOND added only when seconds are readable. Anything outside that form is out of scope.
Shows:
h=3 m=59
